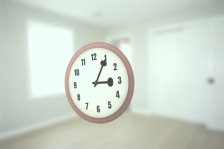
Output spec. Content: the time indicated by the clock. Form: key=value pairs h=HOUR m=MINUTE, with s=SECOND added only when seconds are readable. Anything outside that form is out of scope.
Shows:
h=3 m=5
